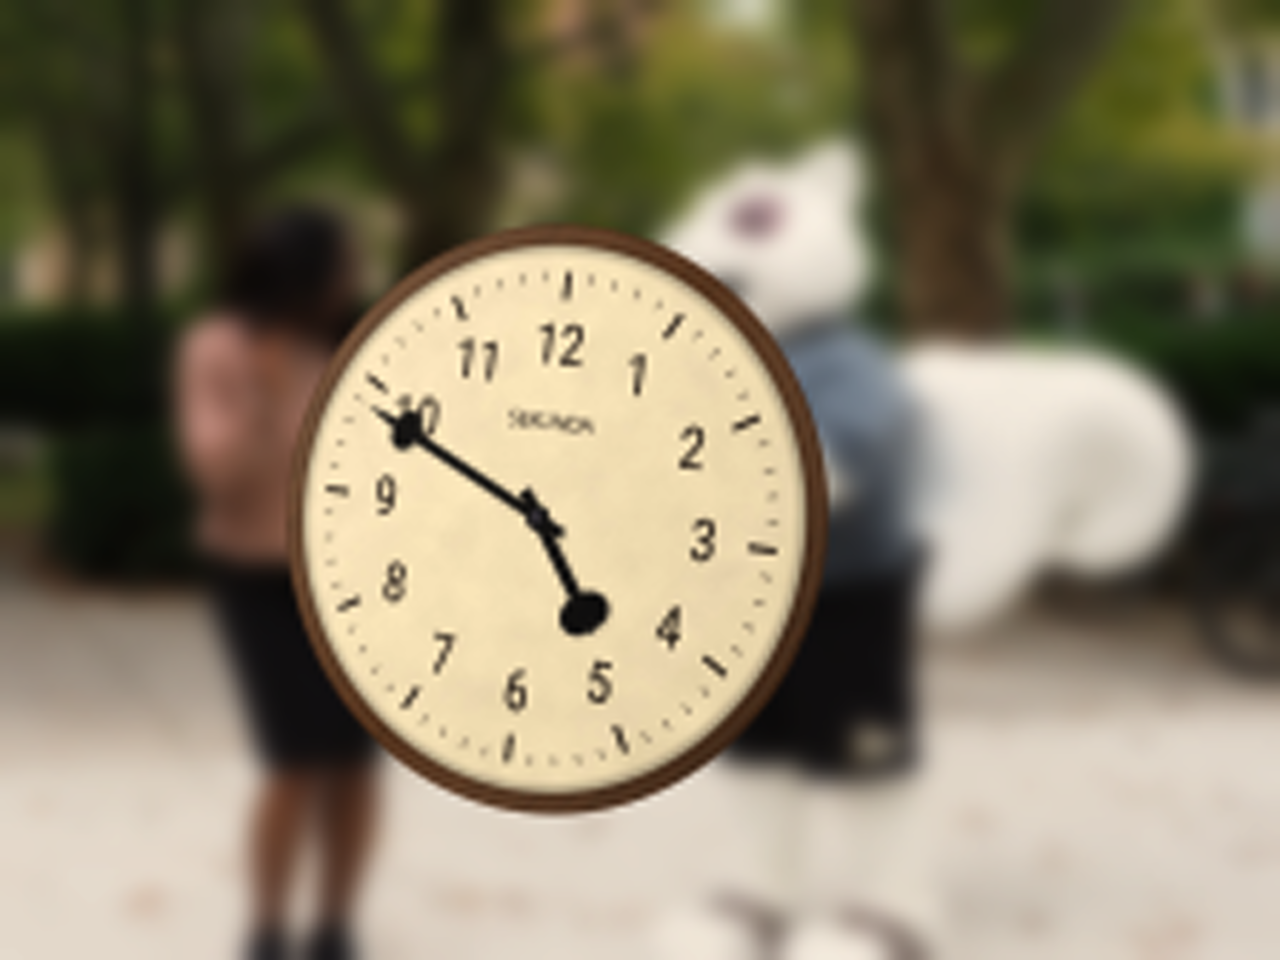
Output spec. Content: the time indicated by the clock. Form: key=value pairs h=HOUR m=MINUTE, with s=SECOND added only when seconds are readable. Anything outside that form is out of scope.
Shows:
h=4 m=49
